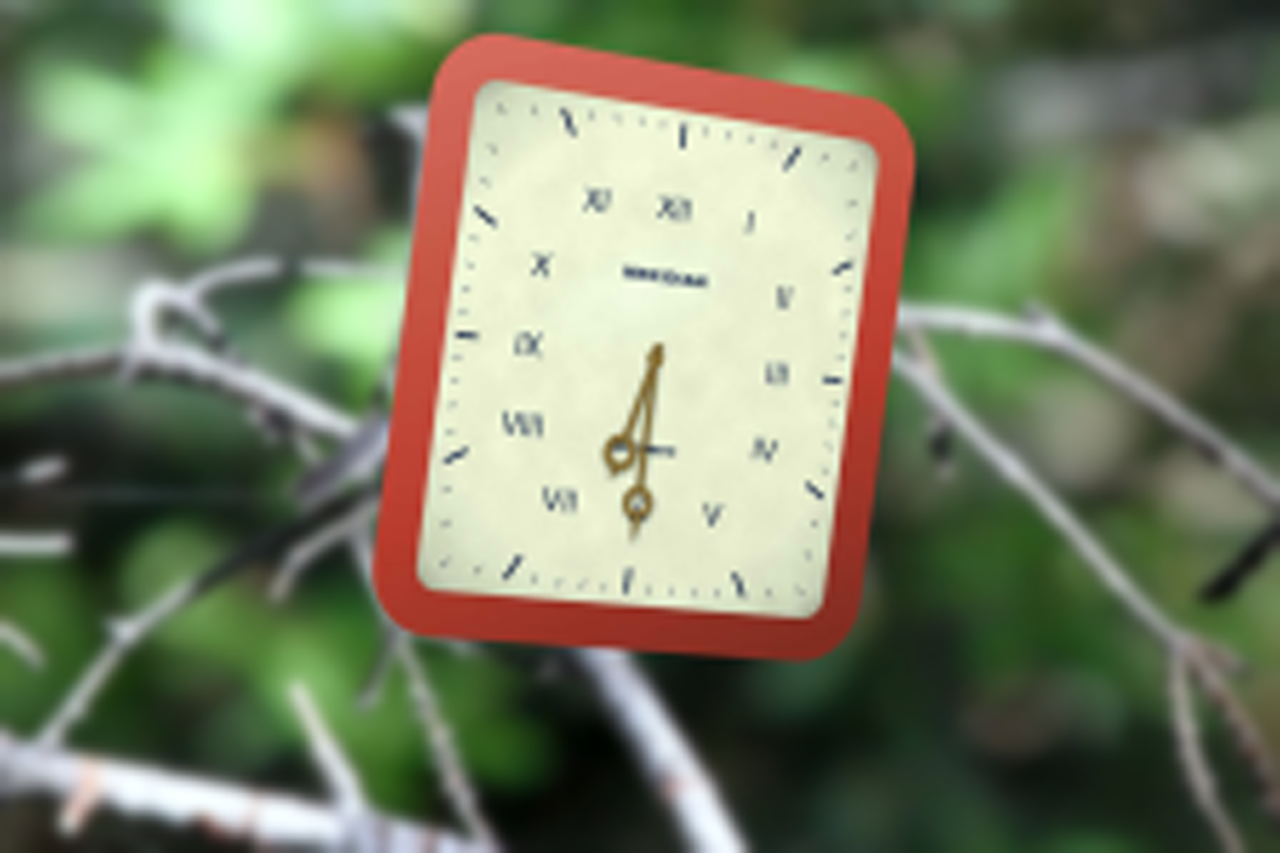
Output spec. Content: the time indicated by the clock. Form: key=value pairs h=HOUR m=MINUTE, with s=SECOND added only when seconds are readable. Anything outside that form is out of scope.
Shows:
h=6 m=30
